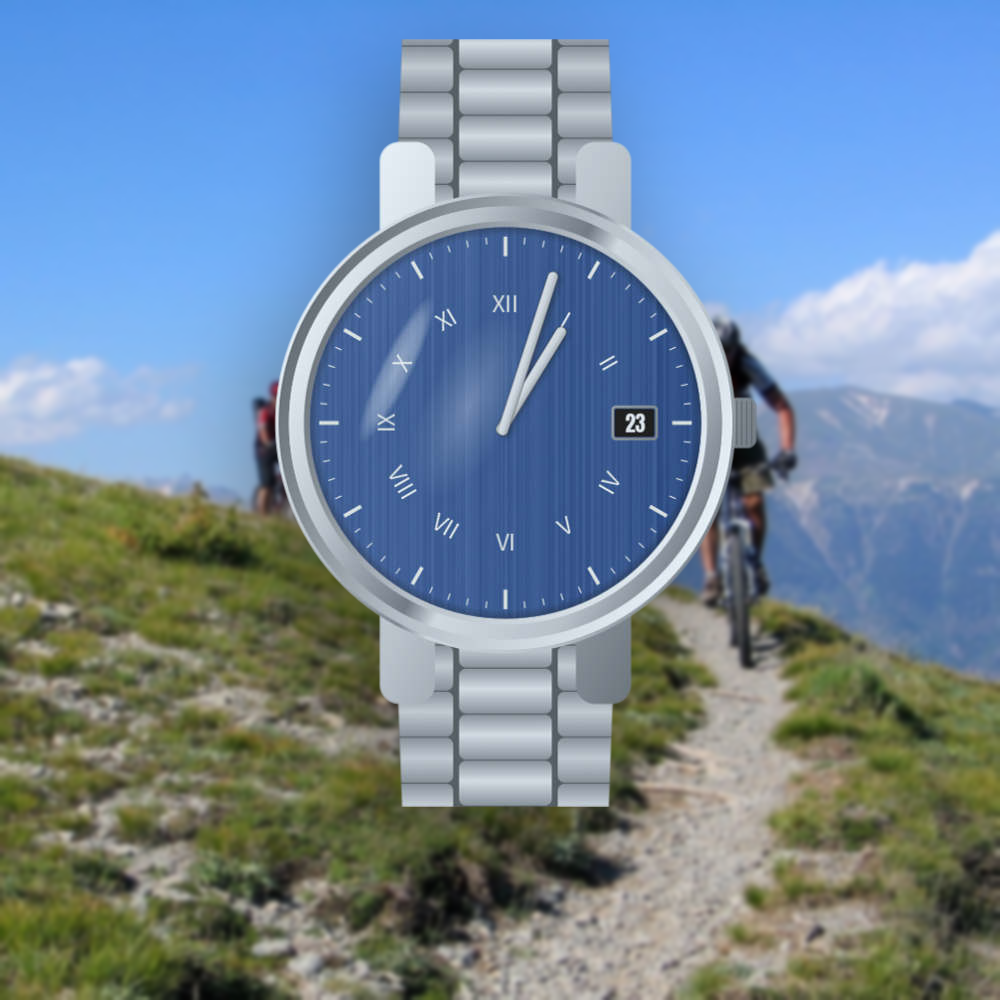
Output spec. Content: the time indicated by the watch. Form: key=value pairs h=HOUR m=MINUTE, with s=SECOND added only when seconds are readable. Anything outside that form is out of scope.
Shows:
h=1 m=3
